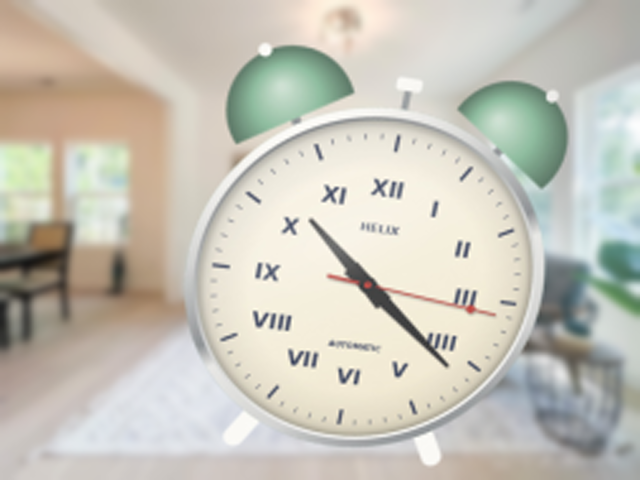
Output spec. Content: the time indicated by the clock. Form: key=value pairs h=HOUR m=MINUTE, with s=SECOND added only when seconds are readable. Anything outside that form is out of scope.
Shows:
h=10 m=21 s=16
